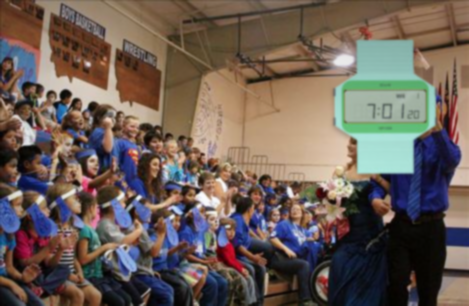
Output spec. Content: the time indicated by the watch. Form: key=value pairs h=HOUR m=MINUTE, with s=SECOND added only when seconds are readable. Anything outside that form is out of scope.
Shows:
h=7 m=1
